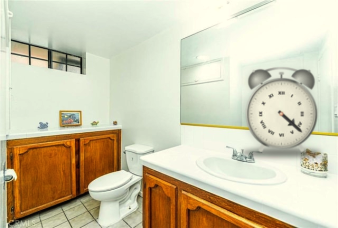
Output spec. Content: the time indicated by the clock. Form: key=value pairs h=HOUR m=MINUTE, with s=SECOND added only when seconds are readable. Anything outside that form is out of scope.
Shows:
h=4 m=22
